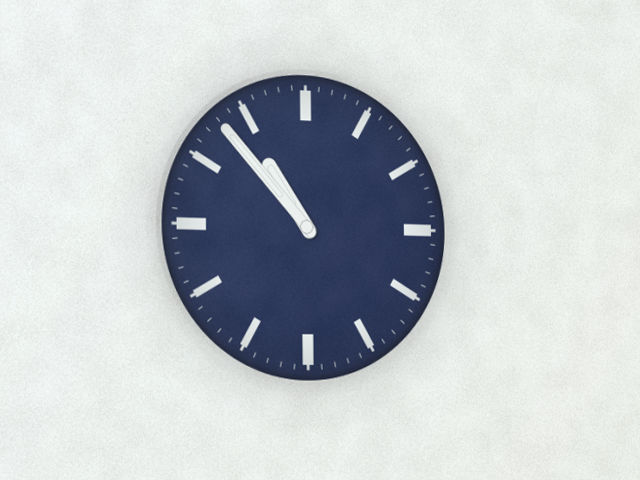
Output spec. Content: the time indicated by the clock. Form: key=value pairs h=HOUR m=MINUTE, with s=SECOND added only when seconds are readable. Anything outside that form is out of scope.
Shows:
h=10 m=53
